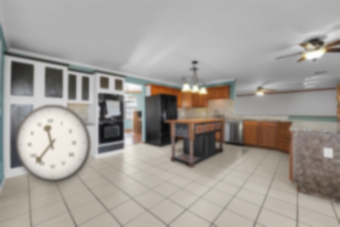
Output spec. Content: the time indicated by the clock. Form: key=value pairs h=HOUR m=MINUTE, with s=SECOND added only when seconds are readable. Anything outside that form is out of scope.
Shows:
h=11 m=37
